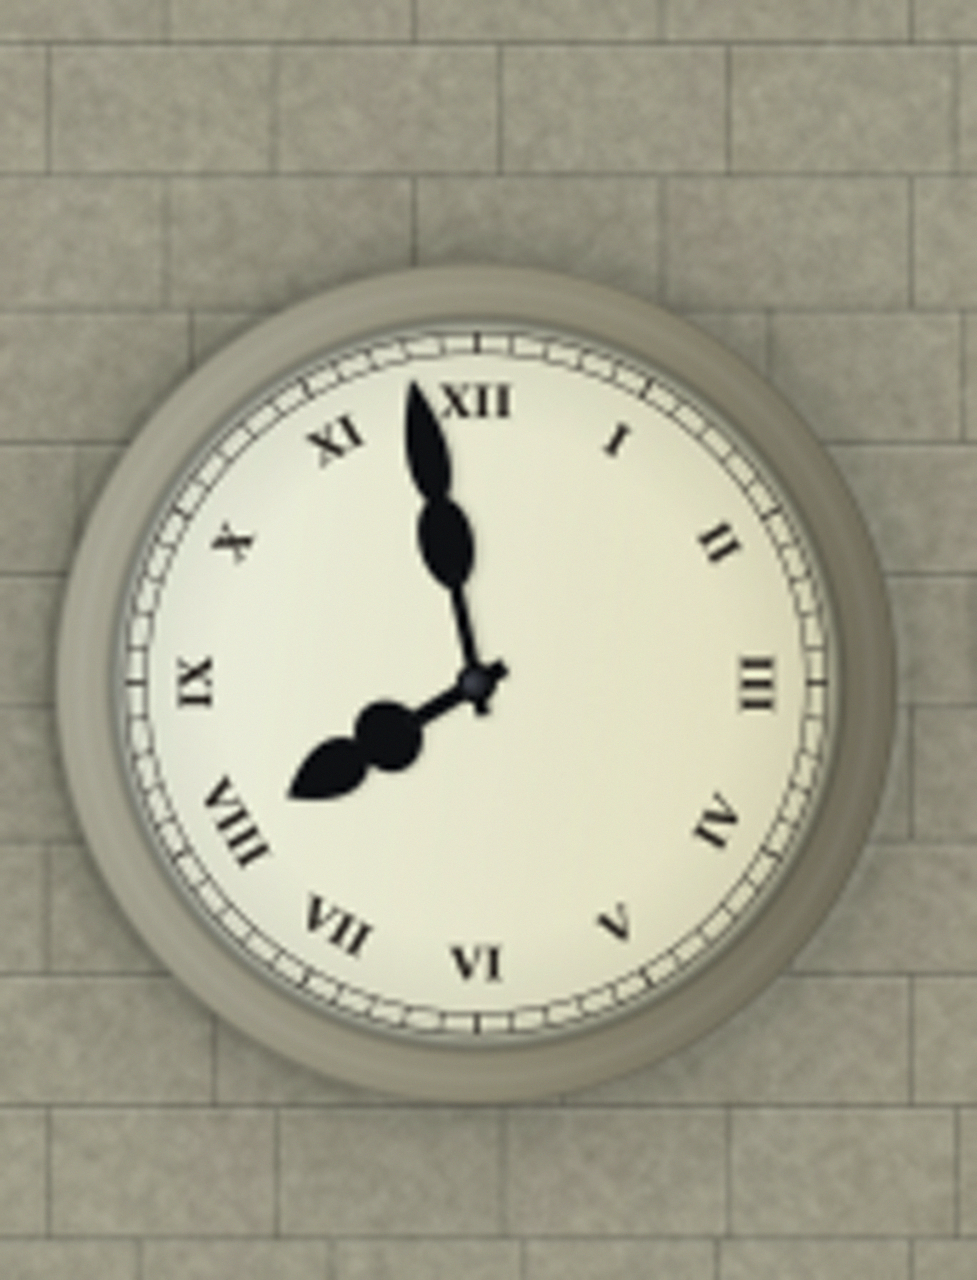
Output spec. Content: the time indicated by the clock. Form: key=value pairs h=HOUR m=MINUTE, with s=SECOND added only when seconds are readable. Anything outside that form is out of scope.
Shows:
h=7 m=58
